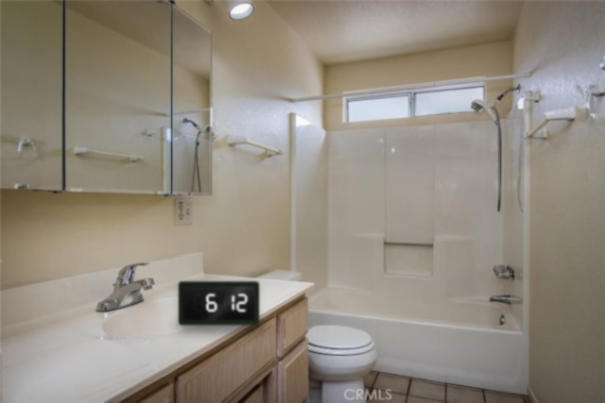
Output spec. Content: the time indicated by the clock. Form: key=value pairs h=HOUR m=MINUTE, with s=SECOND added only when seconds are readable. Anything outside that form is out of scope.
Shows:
h=6 m=12
